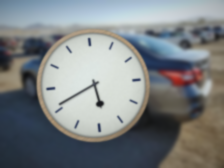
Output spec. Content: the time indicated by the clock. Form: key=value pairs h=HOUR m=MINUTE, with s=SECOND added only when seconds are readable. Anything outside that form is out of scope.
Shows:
h=5 m=41
